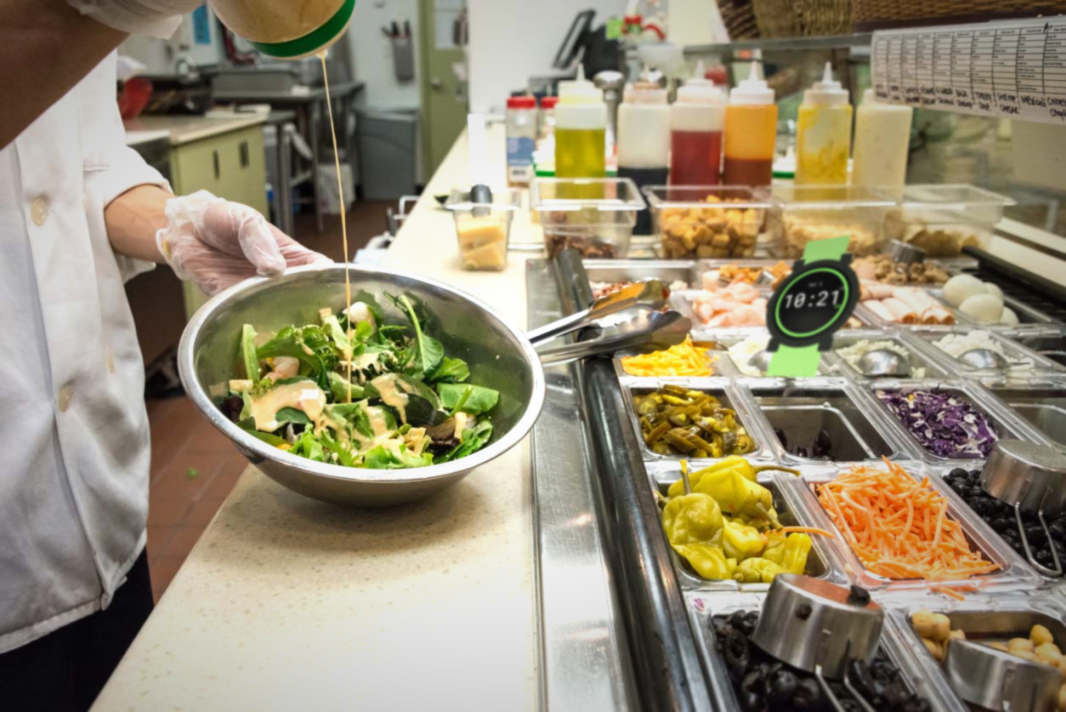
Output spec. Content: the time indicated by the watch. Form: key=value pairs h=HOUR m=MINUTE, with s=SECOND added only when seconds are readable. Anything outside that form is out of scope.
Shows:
h=10 m=21
